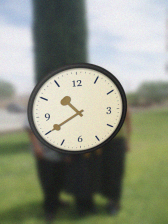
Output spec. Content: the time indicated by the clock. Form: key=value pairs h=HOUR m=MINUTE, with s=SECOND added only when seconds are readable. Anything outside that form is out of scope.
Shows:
h=10 m=40
